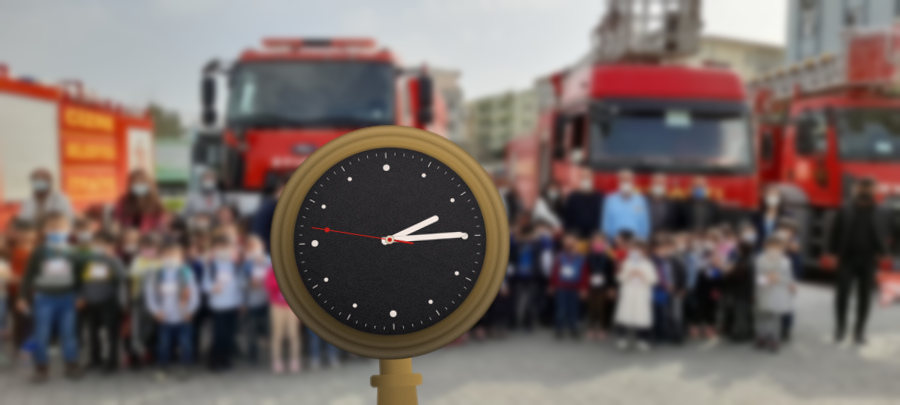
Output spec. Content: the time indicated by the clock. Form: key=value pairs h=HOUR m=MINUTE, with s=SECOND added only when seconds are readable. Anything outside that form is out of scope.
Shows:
h=2 m=14 s=47
